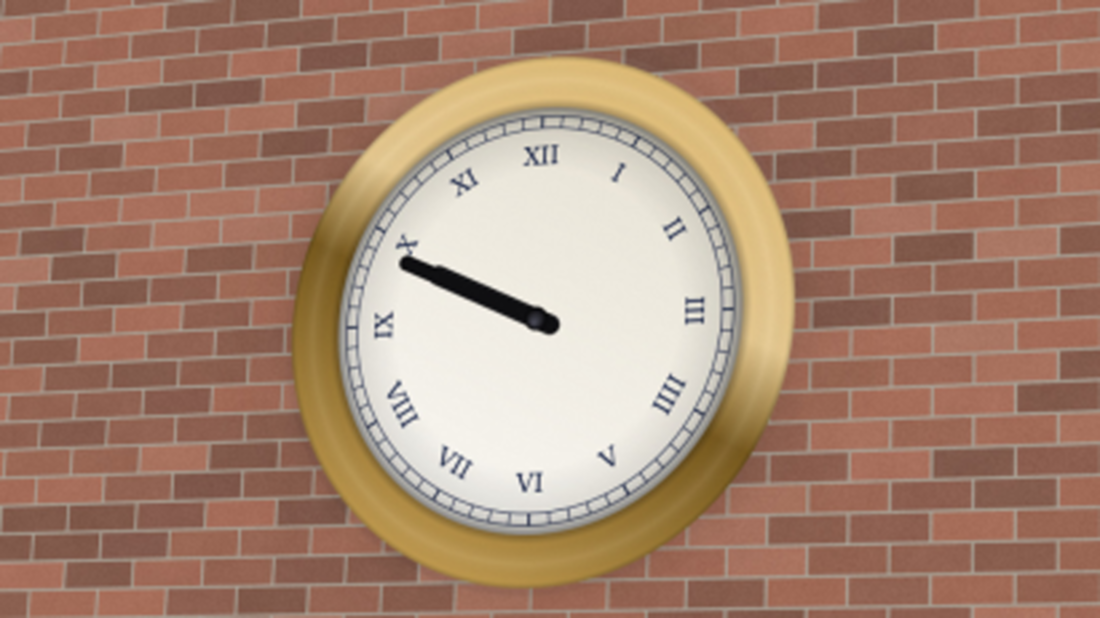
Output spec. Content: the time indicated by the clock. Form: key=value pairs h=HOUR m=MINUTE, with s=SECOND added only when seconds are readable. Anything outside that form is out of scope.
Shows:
h=9 m=49
